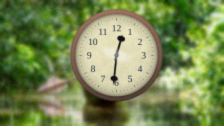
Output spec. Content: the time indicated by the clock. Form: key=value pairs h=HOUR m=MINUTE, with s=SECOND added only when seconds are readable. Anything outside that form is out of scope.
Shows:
h=12 m=31
